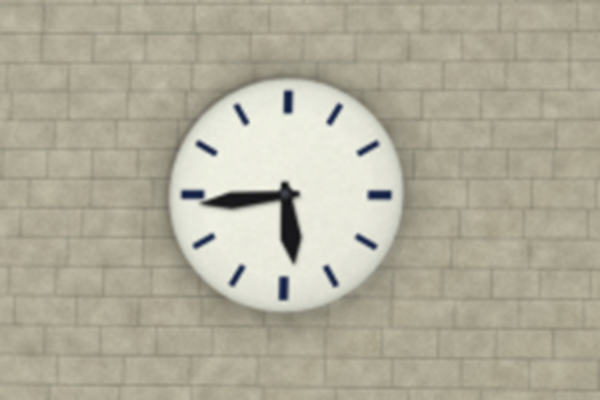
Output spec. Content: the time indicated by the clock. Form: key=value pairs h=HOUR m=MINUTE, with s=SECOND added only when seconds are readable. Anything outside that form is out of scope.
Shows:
h=5 m=44
